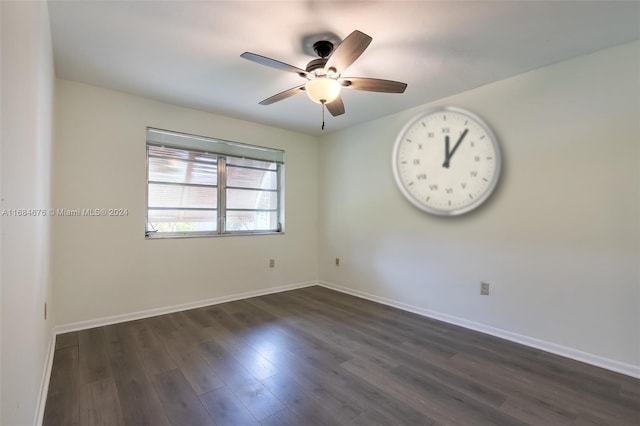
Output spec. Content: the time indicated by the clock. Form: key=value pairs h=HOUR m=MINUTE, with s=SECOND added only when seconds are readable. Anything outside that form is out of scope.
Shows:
h=12 m=6
